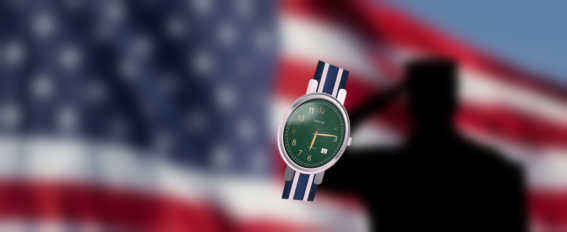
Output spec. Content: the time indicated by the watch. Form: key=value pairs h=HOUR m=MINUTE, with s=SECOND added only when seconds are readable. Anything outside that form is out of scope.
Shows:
h=6 m=14
